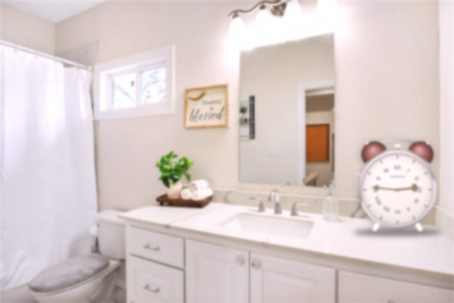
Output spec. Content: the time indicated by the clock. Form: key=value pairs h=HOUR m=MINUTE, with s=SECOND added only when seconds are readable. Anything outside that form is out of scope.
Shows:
h=2 m=46
